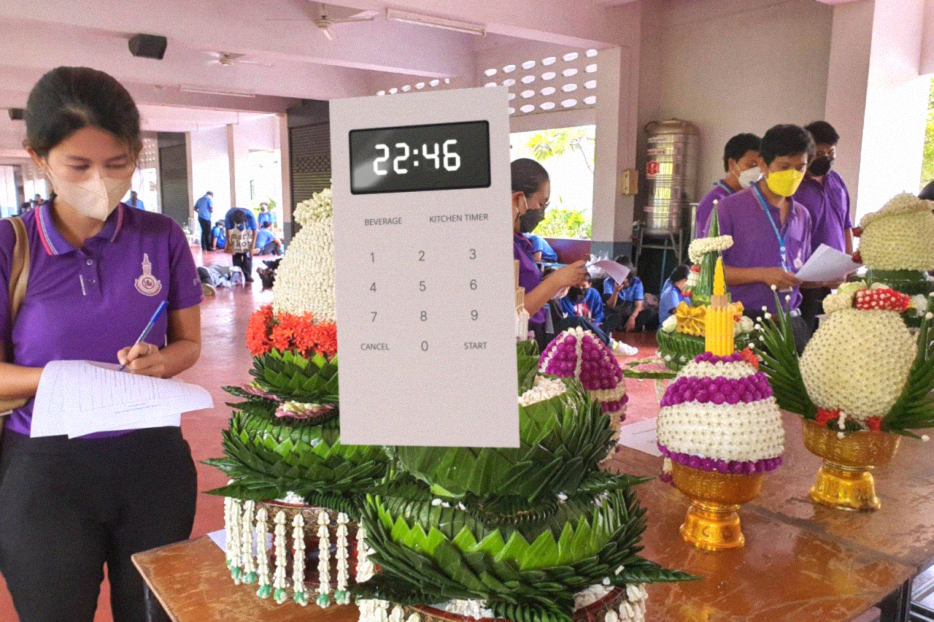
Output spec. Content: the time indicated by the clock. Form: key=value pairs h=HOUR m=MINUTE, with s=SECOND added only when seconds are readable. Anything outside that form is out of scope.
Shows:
h=22 m=46
